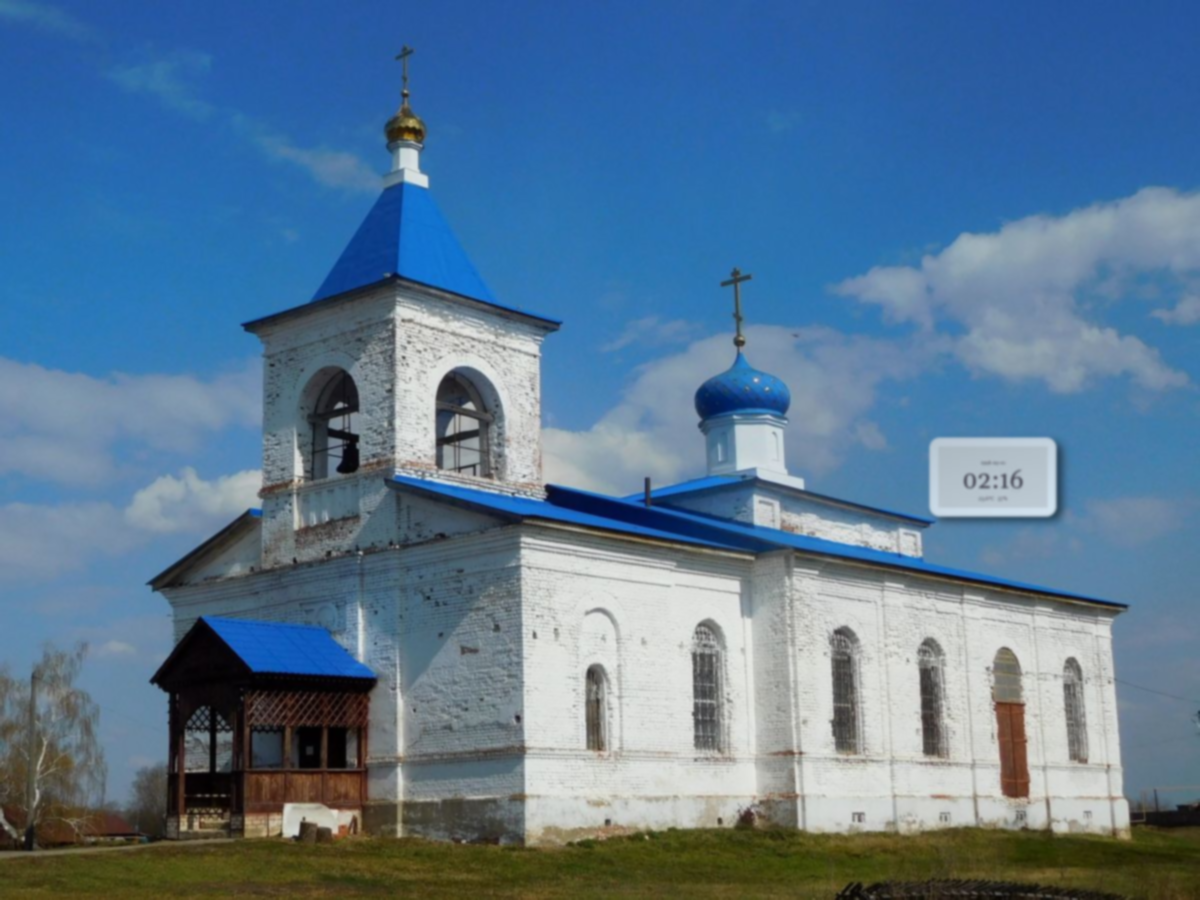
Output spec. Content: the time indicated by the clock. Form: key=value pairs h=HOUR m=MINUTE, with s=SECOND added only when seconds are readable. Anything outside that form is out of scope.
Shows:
h=2 m=16
